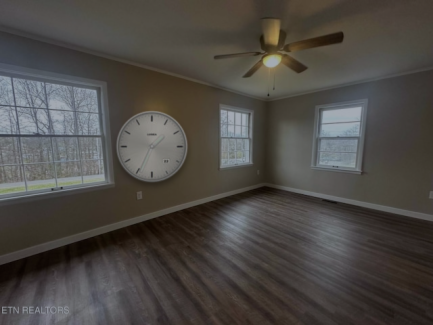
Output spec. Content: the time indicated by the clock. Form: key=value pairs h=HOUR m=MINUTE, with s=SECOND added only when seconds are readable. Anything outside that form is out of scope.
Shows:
h=1 m=34
